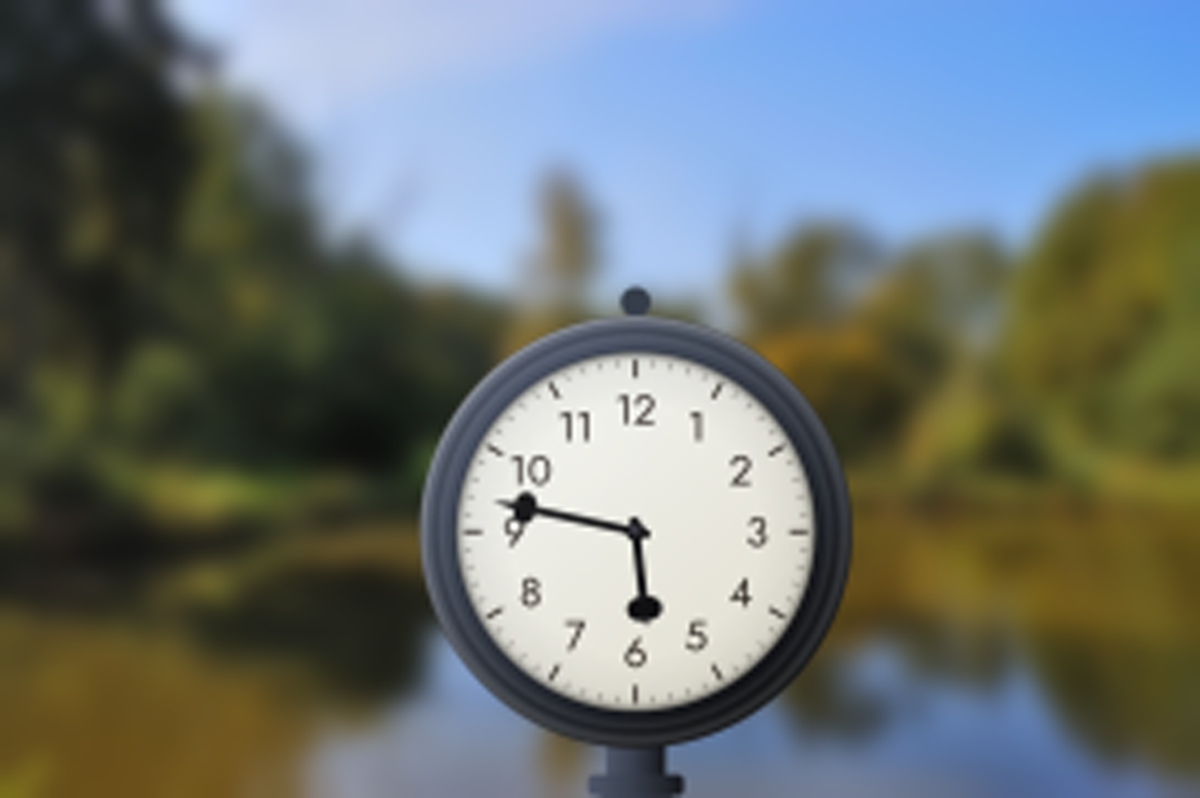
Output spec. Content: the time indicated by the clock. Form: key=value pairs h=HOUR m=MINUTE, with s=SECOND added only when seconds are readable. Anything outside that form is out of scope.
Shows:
h=5 m=47
